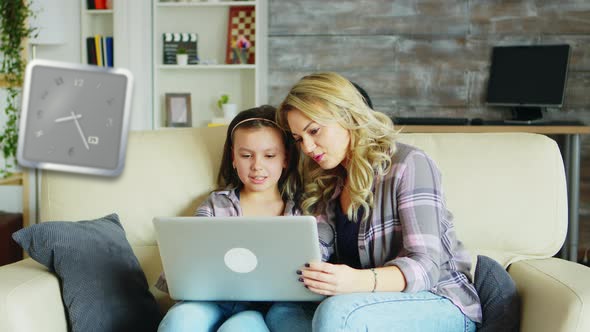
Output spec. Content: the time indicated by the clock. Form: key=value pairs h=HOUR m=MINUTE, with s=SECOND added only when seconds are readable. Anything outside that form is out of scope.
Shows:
h=8 m=25
